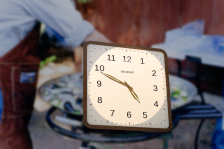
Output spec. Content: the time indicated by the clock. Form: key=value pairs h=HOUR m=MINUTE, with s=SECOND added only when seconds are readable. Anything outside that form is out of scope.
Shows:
h=4 m=49
